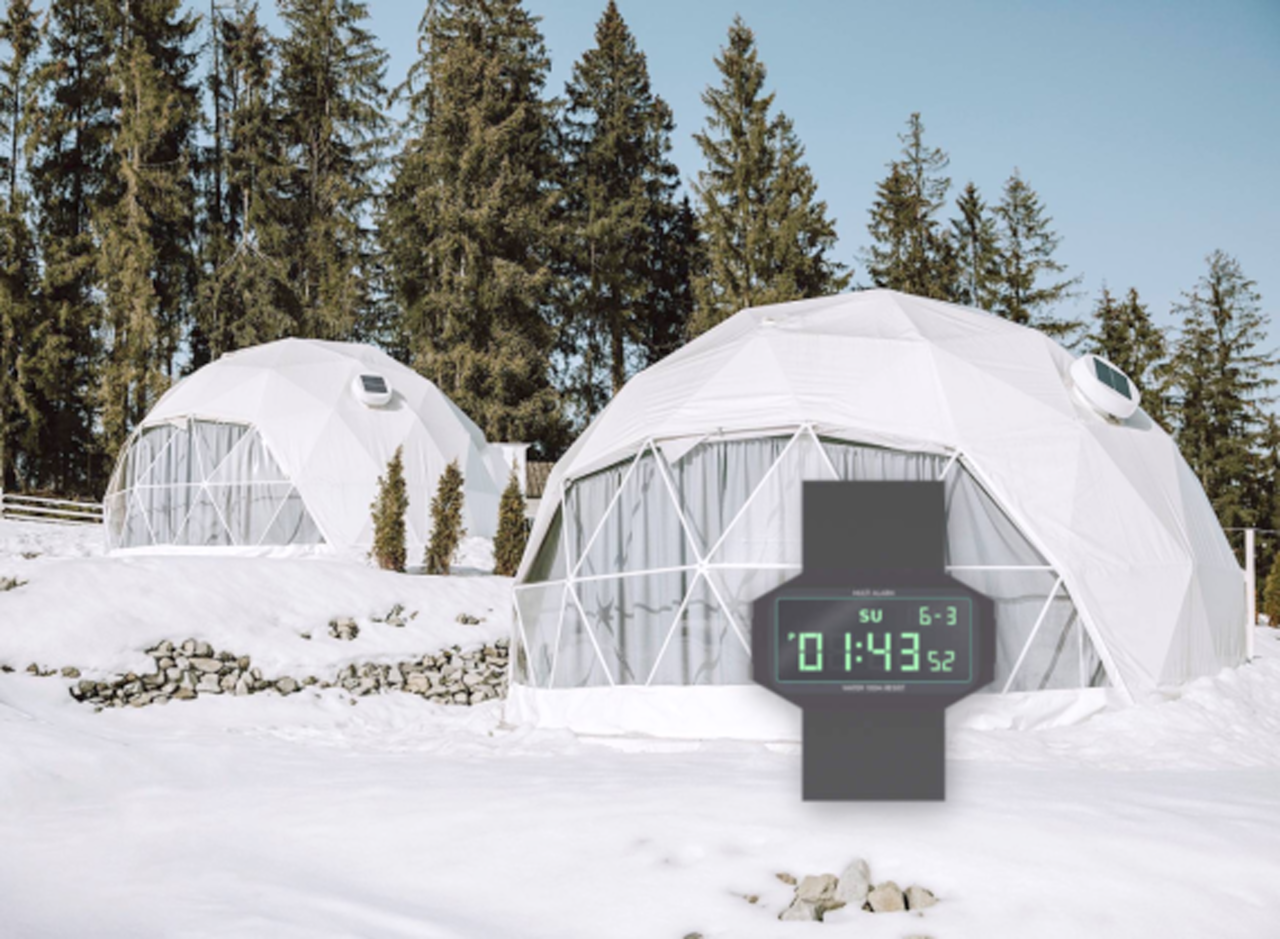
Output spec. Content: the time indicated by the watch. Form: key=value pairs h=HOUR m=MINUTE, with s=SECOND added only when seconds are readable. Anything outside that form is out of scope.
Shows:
h=1 m=43 s=52
